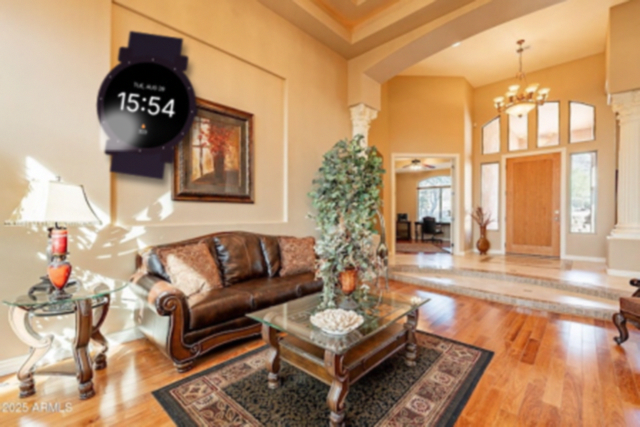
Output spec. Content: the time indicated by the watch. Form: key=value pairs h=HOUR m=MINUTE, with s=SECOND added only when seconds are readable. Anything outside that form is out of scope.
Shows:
h=15 m=54
